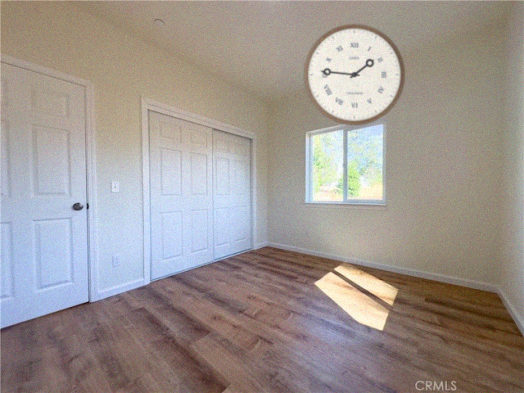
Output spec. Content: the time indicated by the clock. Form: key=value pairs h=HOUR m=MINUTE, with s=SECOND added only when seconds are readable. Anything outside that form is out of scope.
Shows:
h=1 m=46
